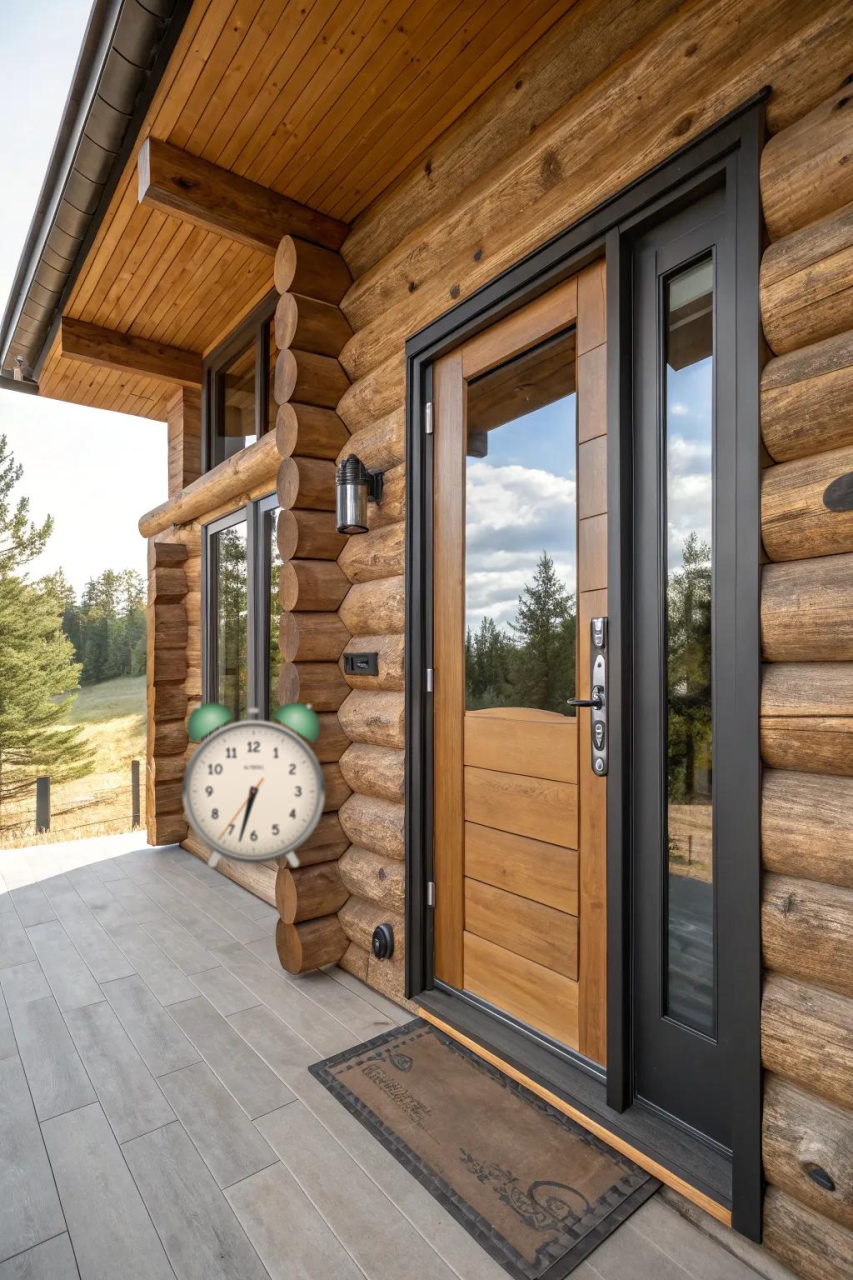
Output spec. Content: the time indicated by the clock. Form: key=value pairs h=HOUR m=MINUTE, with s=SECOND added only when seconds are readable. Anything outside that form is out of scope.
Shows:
h=6 m=32 s=36
